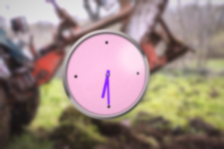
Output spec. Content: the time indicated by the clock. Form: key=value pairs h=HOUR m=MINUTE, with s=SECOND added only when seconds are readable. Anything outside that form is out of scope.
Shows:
h=6 m=30
